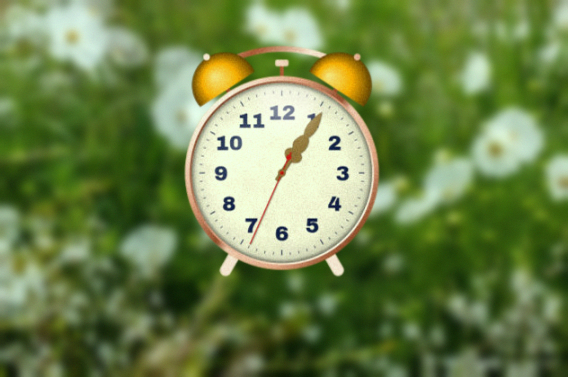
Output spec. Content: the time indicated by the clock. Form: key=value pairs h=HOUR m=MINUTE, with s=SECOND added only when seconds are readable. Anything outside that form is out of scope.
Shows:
h=1 m=5 s=34
